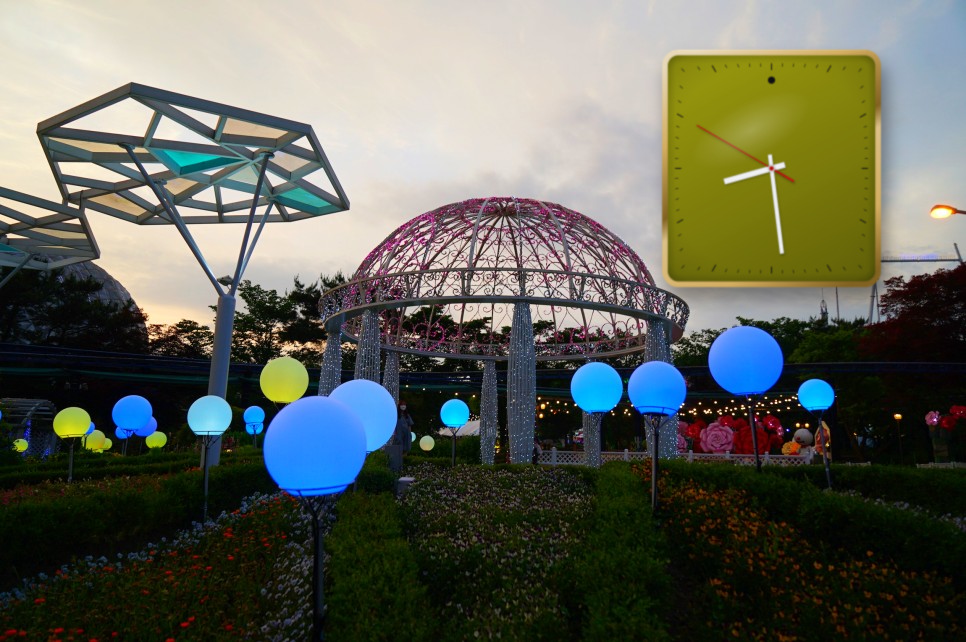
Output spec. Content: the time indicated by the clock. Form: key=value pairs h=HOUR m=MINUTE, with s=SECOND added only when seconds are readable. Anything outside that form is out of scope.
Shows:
h=8 m=28 s=50
